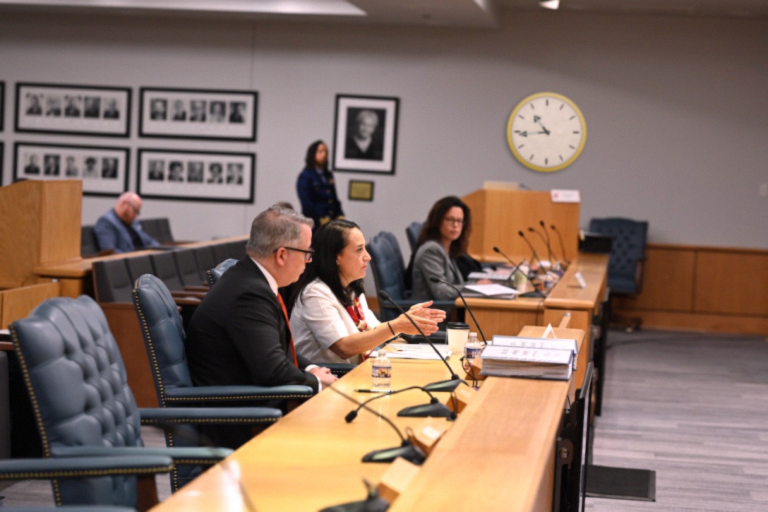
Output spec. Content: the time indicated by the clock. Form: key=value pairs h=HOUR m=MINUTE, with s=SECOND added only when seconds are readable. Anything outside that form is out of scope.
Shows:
h=10 m=44
